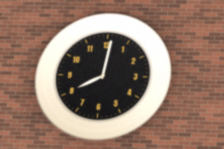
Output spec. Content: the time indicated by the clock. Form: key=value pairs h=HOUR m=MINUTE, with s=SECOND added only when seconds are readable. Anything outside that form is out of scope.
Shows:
h=8 m=1
